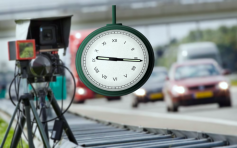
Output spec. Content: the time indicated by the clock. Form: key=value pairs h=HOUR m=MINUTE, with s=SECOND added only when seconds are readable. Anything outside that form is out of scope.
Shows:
h=9 m=16
